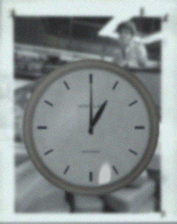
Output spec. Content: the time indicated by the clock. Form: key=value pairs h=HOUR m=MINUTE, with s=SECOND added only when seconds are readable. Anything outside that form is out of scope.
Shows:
h=1 m=0
